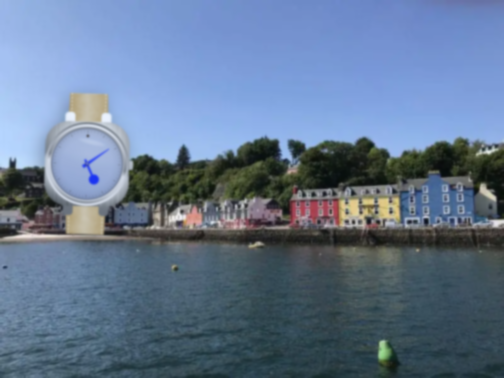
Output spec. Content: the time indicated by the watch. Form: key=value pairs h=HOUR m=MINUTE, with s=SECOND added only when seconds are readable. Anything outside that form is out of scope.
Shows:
h=5 m=9
